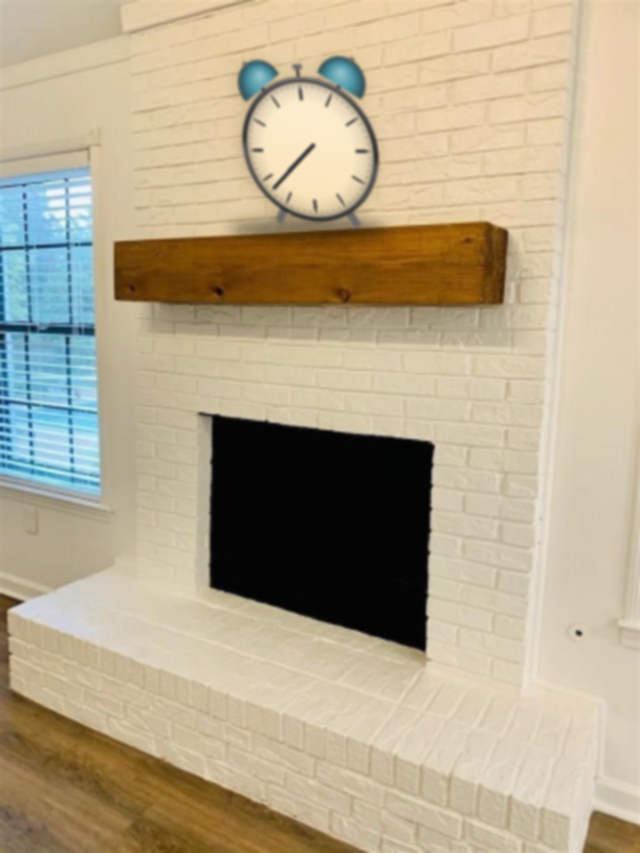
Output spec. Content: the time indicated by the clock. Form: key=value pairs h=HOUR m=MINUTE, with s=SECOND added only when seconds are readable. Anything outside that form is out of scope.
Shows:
h=7 m=38
